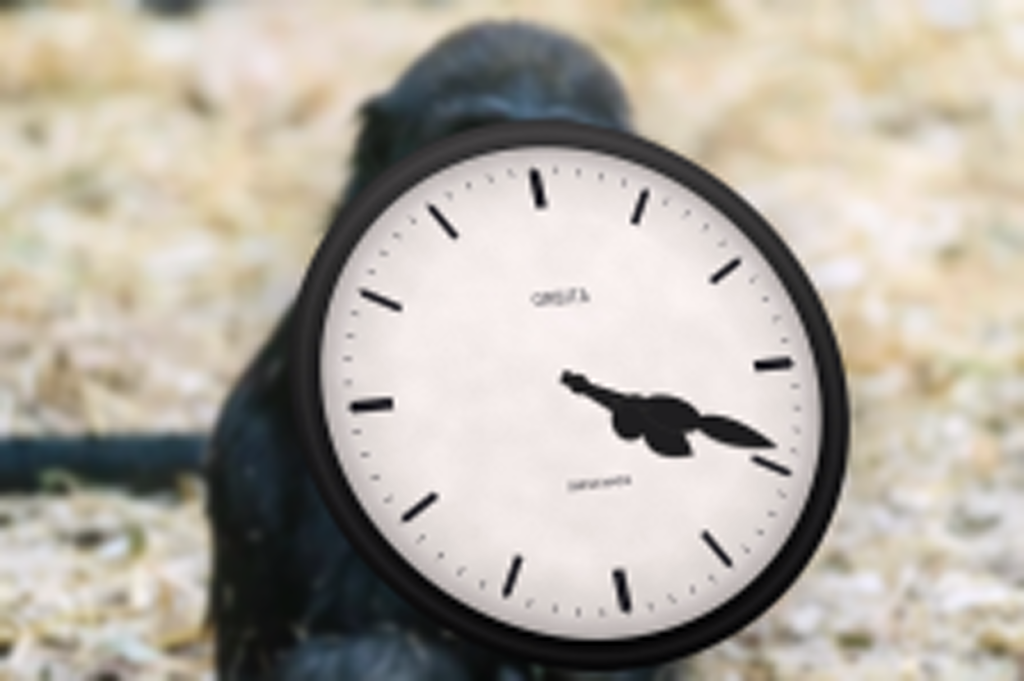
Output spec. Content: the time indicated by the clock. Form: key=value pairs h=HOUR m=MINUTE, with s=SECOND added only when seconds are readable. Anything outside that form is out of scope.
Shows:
h=4 m=19
